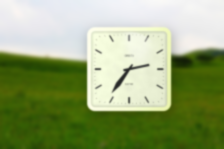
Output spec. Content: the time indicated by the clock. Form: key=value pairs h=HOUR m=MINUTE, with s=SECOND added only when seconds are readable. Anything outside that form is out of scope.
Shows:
h=2 m=36
